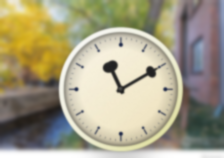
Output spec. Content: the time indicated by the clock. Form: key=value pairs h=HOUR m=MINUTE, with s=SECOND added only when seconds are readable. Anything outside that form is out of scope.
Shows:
h=11 m=10
